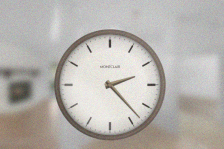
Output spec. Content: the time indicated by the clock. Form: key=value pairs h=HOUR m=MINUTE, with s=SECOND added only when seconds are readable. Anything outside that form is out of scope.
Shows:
h=2 m=23
